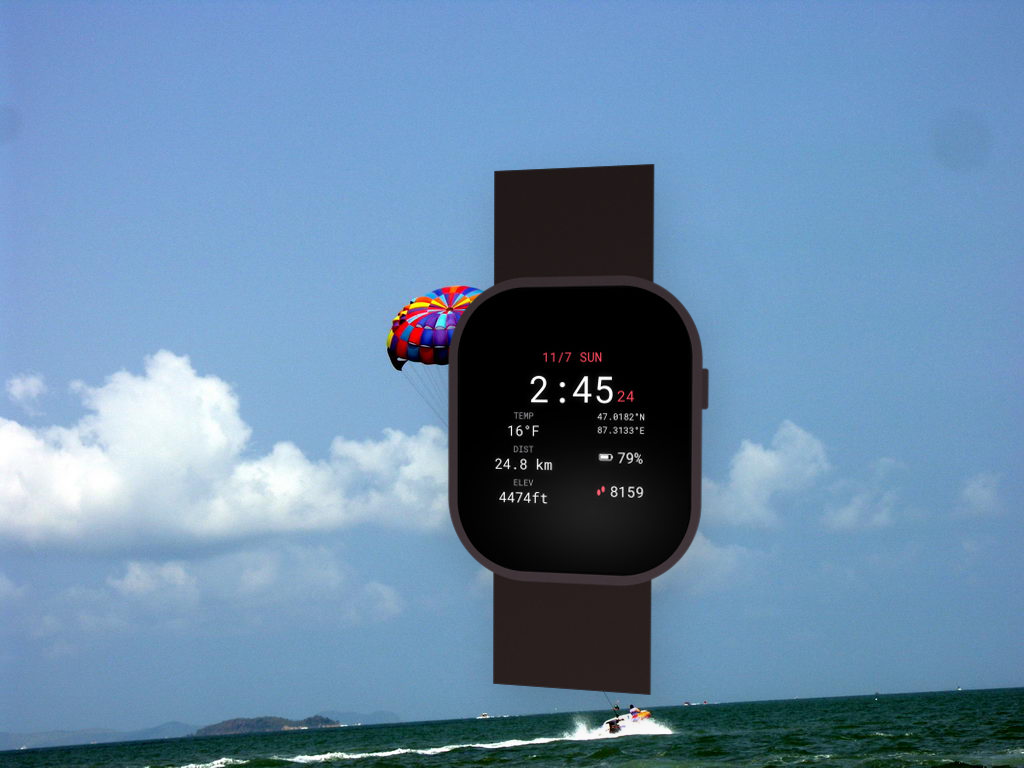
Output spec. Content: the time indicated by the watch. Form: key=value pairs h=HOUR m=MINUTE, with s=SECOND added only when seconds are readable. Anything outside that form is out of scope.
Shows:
h=2 m=45 s=24
